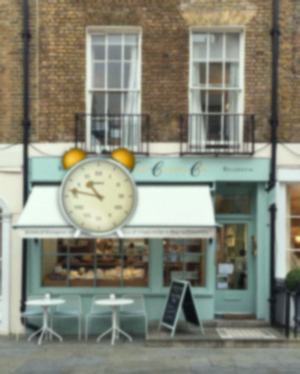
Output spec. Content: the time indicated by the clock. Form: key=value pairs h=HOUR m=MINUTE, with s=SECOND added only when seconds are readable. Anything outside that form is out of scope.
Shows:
h=10 m=47
